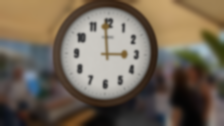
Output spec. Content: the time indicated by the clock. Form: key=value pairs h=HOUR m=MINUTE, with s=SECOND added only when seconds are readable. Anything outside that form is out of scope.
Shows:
h=2 m=59
